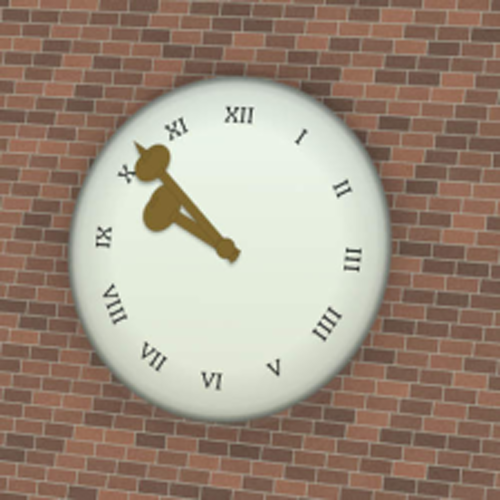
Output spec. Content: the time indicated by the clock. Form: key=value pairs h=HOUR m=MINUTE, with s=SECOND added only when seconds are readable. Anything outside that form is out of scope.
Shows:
h=9 m=52
